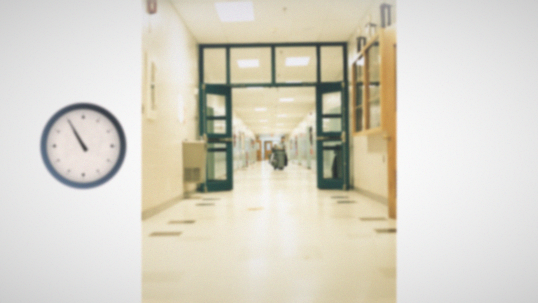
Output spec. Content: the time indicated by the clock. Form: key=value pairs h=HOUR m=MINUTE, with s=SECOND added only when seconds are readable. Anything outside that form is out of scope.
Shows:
h=10 m=55
